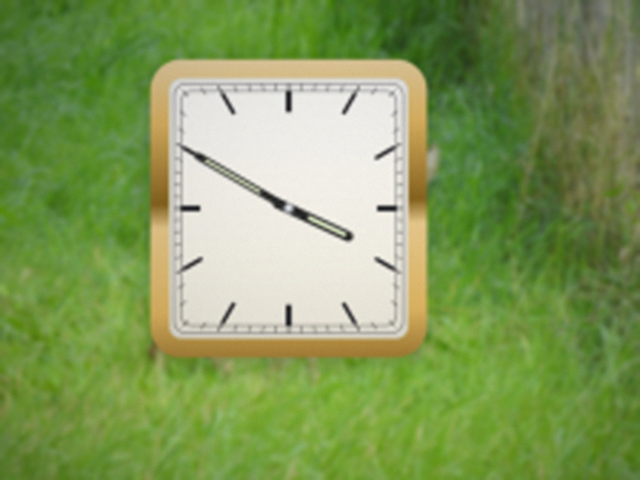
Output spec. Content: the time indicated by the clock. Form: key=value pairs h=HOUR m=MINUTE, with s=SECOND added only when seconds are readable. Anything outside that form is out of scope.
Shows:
h=3 m=50
